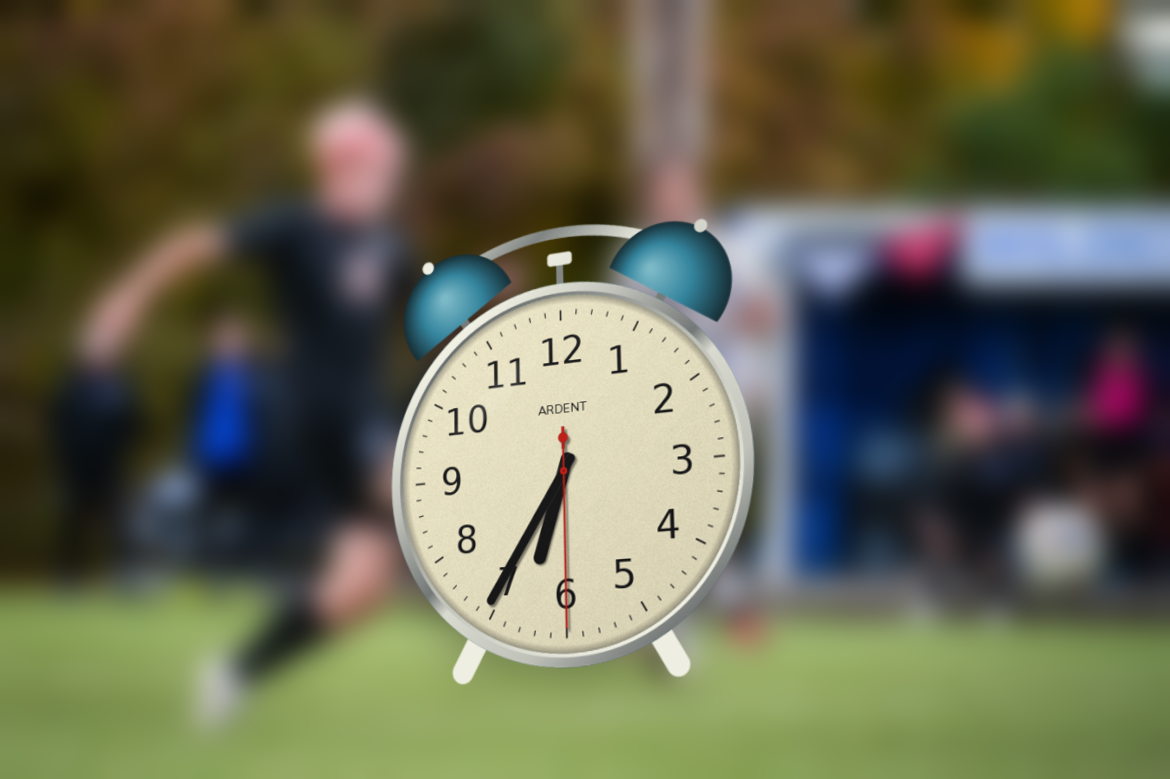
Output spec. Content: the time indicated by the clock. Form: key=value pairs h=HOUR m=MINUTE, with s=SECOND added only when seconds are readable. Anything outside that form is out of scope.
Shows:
h=6 m=35 s=30
